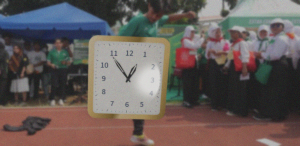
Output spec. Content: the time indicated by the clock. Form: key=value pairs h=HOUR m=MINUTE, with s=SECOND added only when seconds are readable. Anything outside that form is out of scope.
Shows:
h=12 m=54
